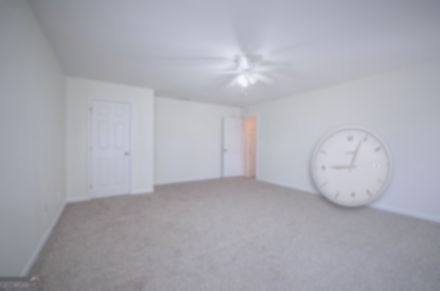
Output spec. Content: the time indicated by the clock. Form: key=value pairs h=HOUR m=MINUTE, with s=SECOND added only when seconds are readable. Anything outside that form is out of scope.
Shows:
h=9 m=4
